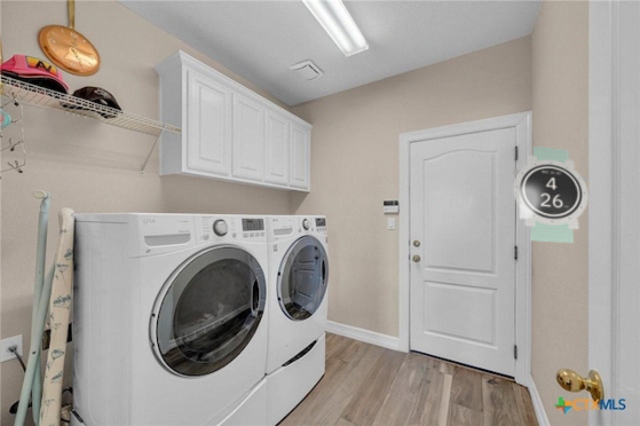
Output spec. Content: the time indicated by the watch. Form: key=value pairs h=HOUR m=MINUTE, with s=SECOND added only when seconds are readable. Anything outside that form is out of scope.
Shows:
h=4 m=26
